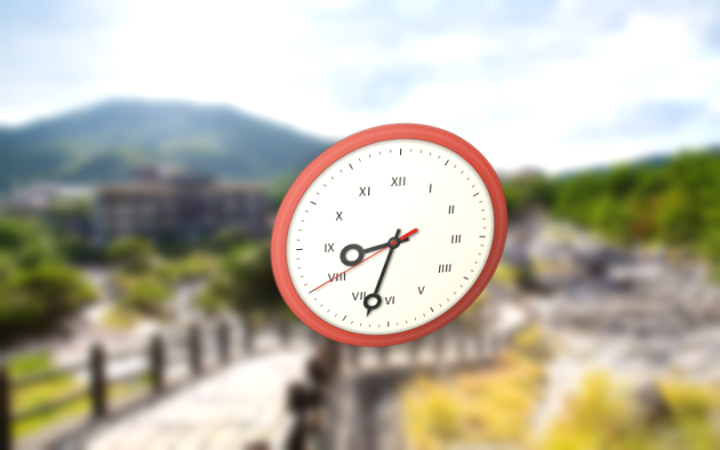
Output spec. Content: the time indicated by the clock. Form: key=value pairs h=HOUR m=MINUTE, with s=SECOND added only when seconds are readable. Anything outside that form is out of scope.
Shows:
h=8 m=32 s=40
